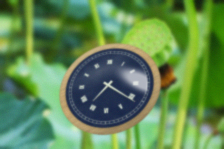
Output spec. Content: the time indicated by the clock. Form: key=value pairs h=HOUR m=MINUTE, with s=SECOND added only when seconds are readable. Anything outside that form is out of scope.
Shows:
h=7 m=21
